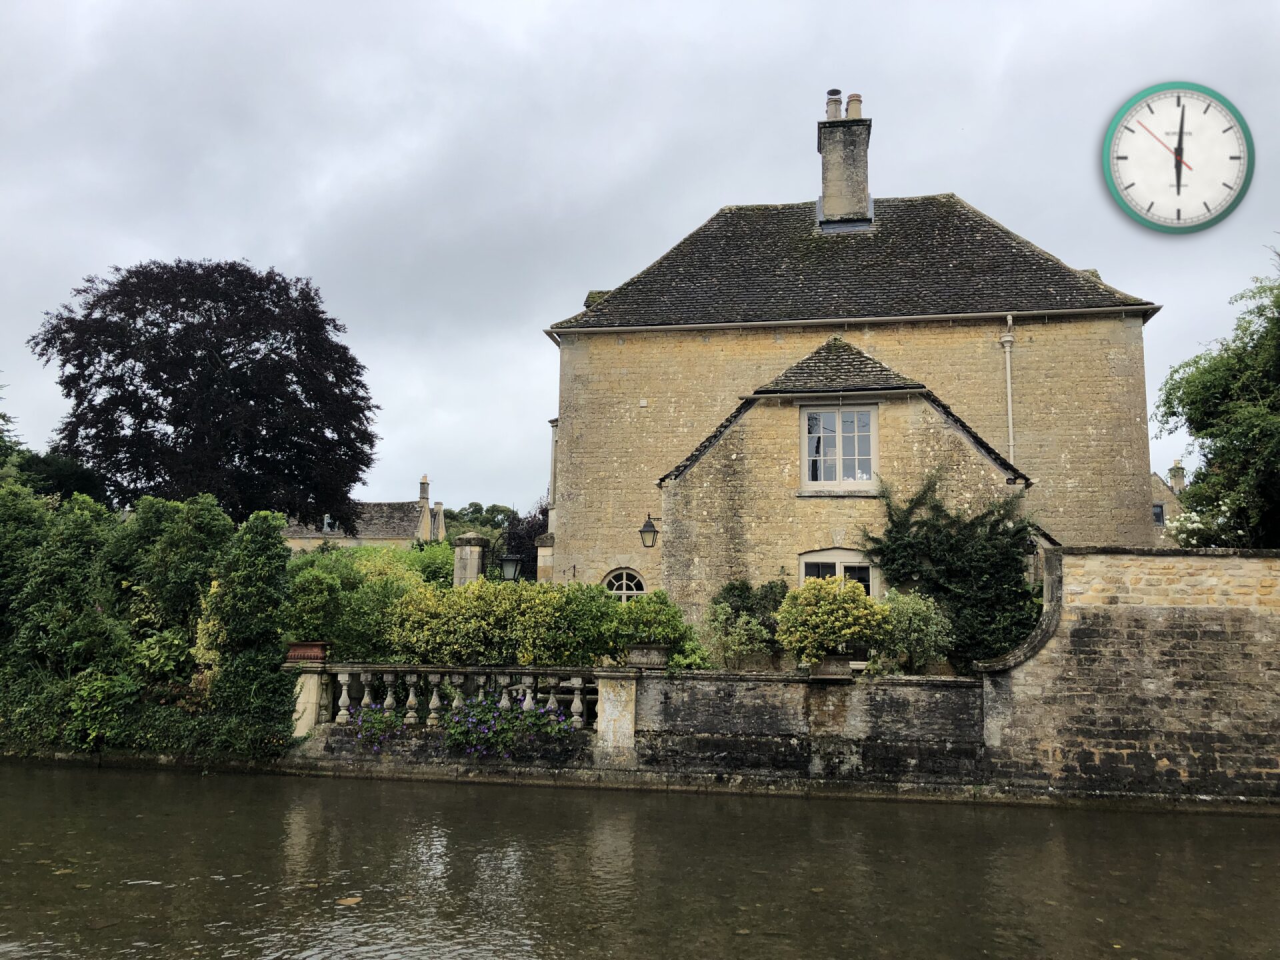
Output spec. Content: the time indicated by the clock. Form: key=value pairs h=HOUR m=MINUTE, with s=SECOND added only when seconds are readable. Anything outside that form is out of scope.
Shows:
h=6 m=0 s=52
